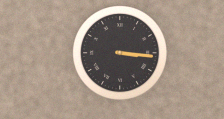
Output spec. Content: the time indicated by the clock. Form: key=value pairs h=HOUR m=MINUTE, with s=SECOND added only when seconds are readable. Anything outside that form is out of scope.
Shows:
h=3 m=16
